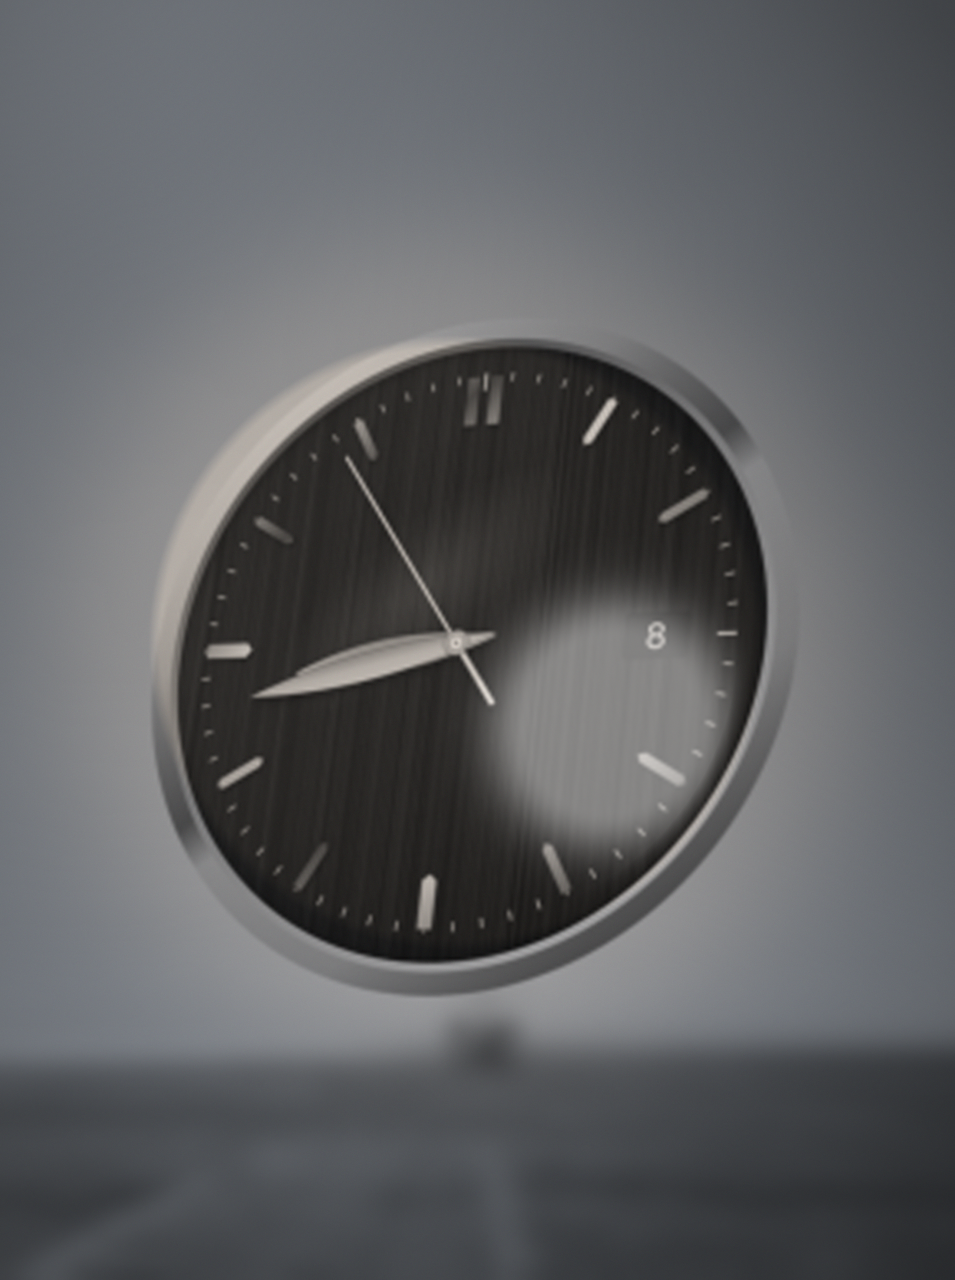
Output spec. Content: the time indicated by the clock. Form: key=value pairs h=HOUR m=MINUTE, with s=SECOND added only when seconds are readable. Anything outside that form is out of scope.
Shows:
h=8 m=42 s=54
